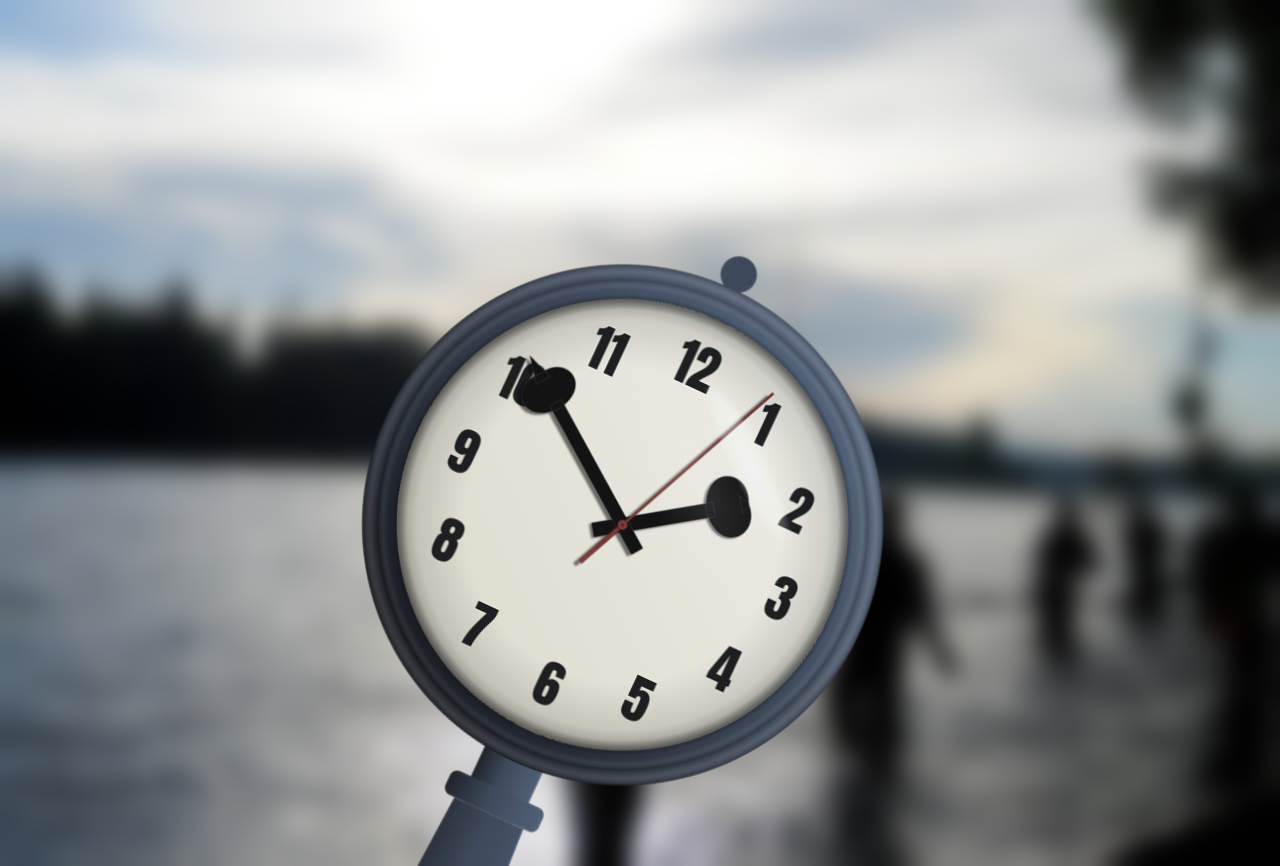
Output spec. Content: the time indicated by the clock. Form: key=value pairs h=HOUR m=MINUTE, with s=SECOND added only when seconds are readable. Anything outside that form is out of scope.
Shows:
h=1 m=51 s=4
